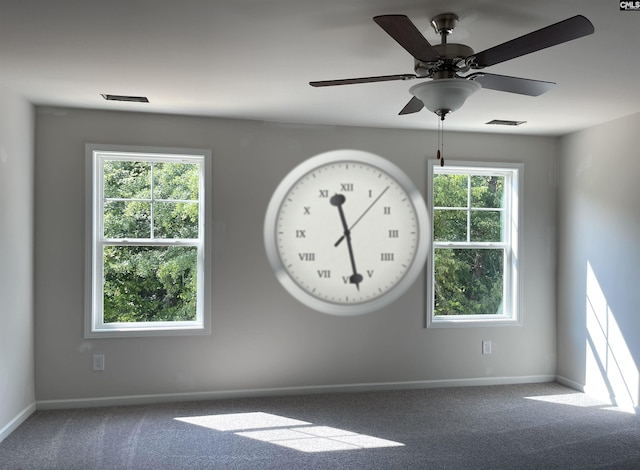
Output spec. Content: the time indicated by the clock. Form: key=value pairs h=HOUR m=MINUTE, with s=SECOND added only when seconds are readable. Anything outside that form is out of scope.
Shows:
h=11 m=28 s=7
